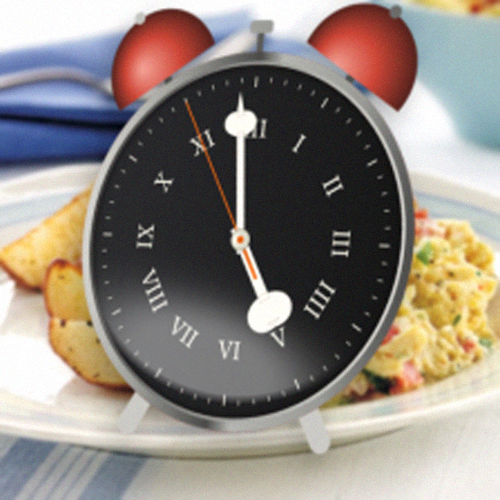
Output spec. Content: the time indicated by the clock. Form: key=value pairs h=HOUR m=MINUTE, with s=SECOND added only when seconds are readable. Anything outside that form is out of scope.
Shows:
h=4 m=58 s=55
